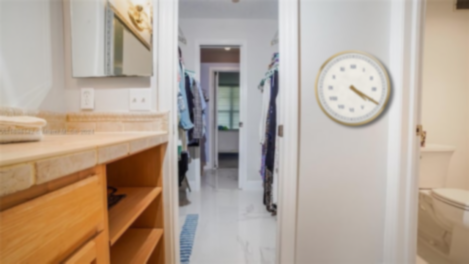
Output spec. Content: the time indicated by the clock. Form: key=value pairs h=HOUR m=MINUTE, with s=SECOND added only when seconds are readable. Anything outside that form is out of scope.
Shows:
h=4 m=20
